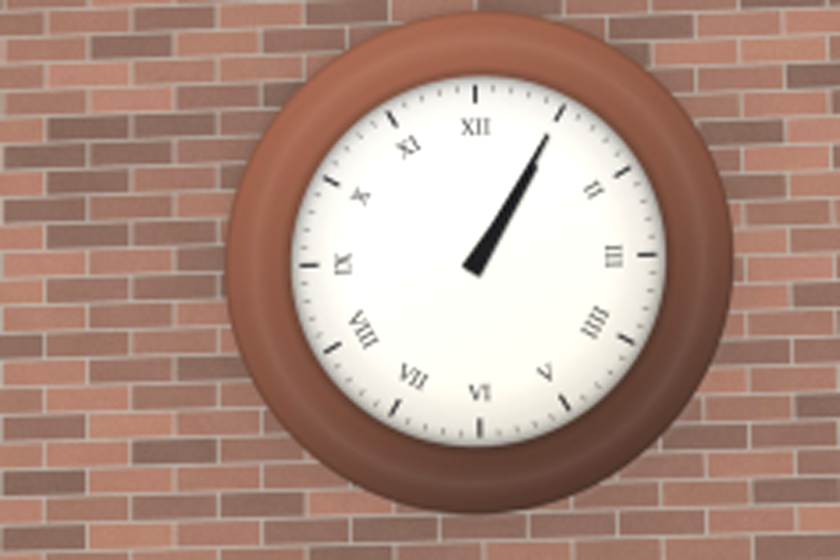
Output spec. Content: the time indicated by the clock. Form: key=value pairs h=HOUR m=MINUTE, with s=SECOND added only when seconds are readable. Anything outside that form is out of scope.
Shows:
h=1 m=5
